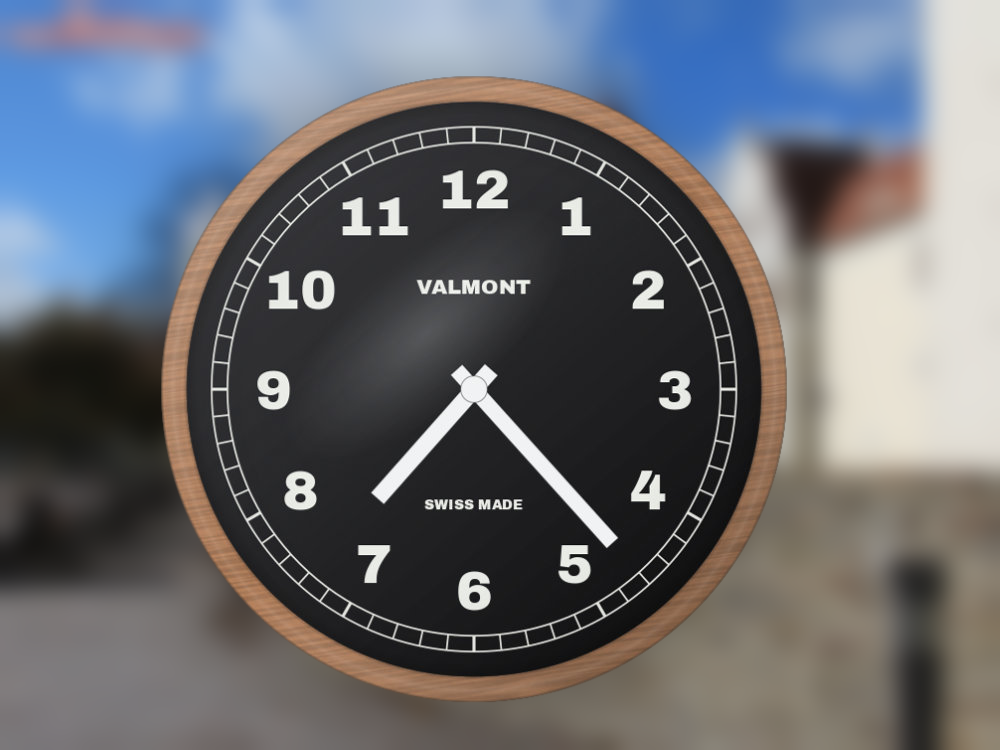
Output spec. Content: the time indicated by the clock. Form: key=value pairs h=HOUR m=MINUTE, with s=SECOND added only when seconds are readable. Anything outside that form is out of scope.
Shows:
h=7 m=23
